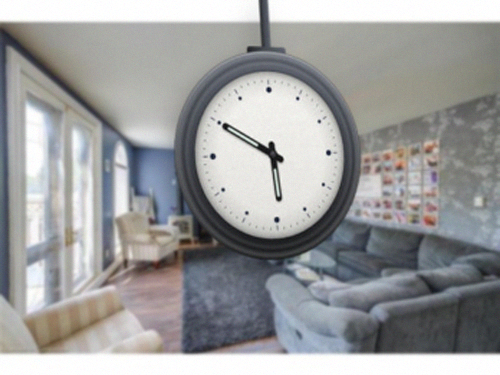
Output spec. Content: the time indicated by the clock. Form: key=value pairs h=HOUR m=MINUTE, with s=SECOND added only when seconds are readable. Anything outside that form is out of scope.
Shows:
h=5 m=50
